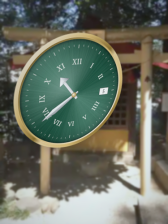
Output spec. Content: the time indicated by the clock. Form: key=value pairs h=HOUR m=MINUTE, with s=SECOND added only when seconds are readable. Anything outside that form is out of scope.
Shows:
h=10 m=39
